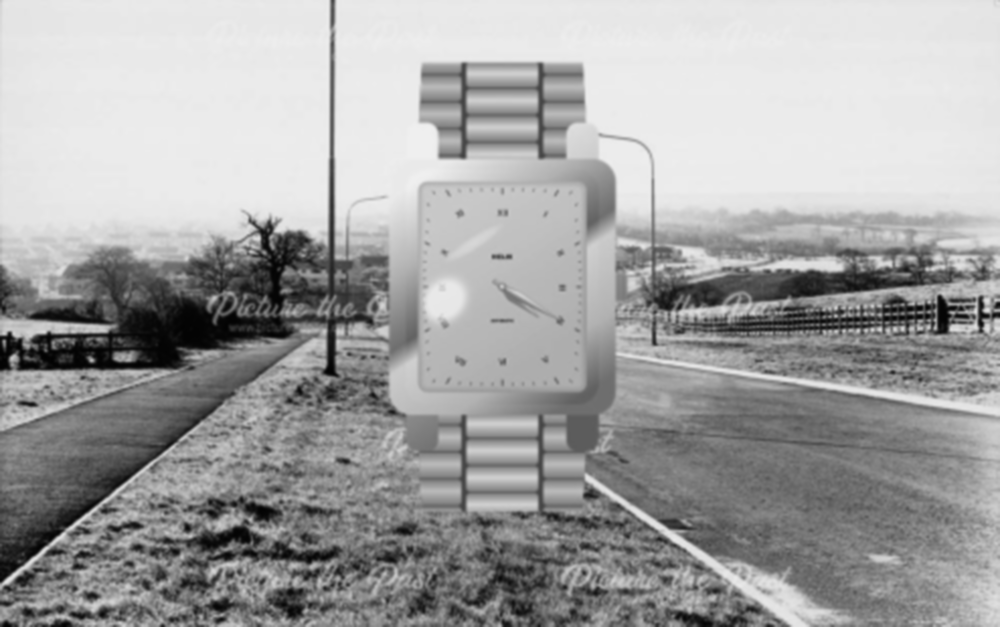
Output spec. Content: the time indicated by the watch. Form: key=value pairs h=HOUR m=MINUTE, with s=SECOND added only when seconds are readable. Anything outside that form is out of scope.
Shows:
h=4 m=20
